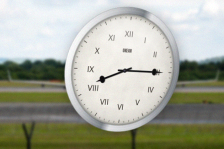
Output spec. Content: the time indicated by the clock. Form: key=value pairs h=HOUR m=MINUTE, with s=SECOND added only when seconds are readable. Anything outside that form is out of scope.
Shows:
h=8 m=15
